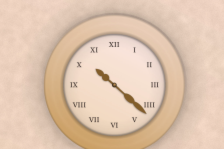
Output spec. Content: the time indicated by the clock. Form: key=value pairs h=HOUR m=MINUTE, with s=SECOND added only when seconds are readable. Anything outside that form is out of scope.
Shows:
h=10 m=22
